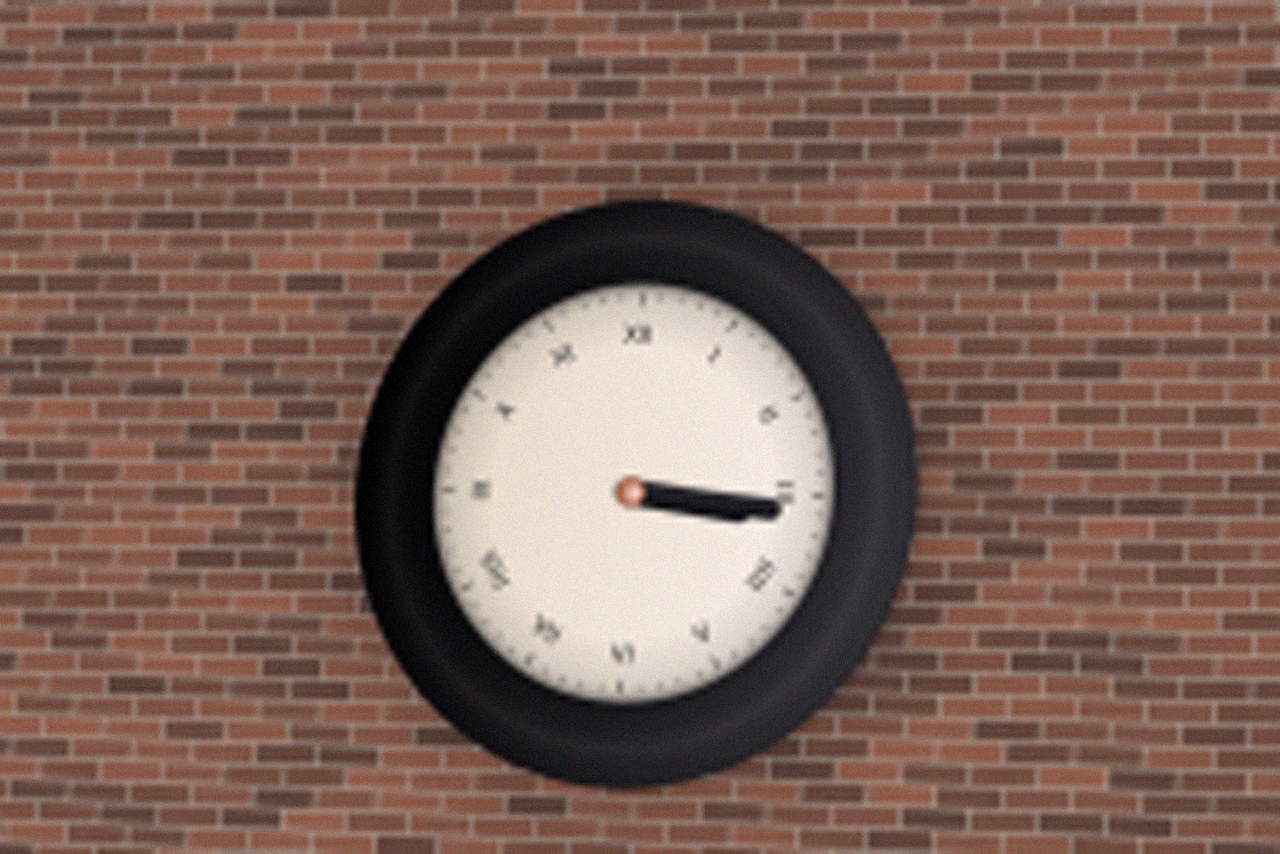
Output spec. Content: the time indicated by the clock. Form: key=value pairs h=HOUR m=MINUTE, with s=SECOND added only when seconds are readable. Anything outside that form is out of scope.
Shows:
h=3 m=16
